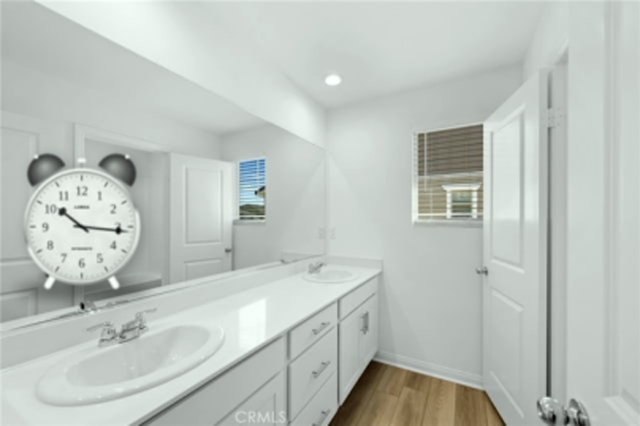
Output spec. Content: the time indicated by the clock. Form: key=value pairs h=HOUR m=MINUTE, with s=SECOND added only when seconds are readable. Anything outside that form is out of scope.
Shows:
h=10 m=16
